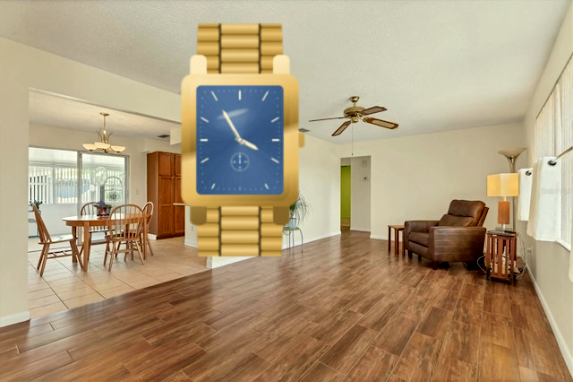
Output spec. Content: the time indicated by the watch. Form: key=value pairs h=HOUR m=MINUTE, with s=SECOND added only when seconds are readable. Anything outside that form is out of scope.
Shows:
h=3 m=55
